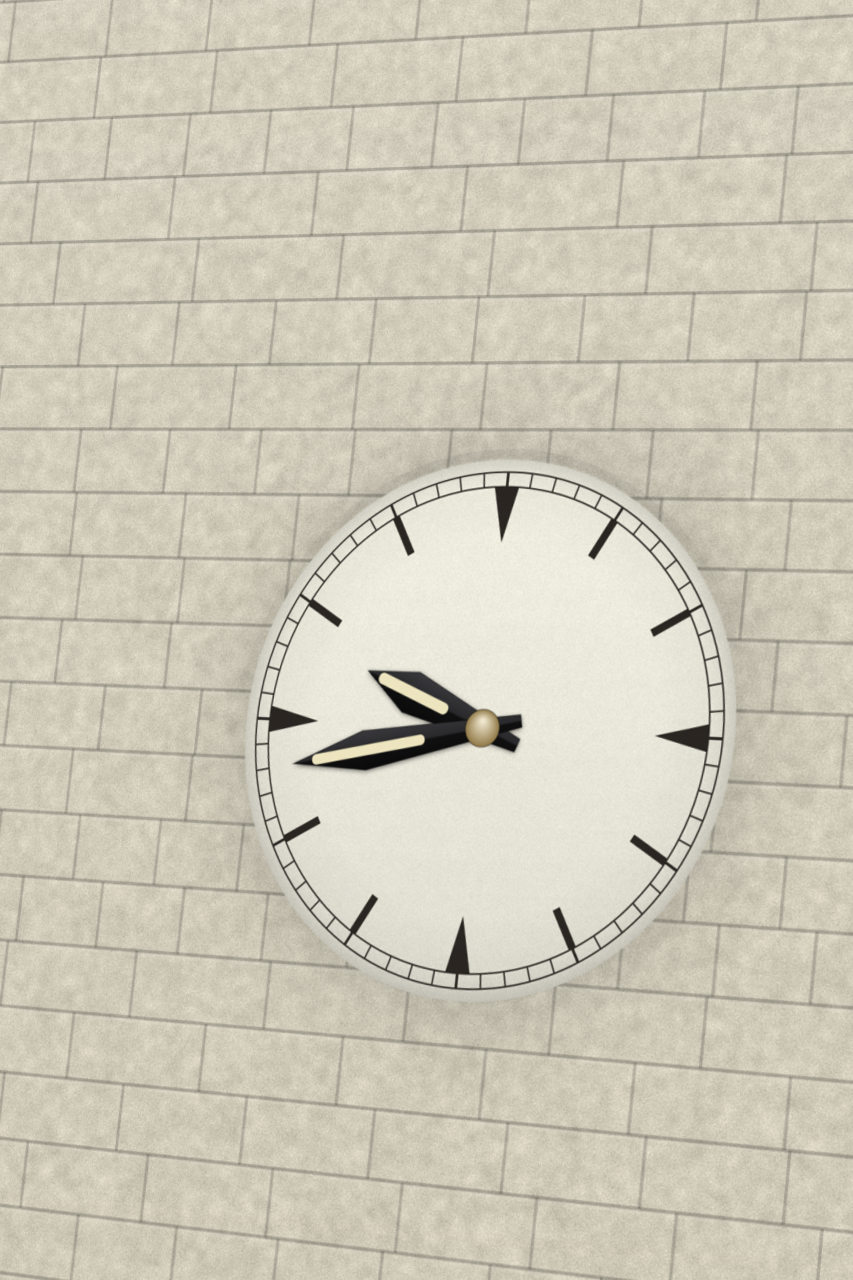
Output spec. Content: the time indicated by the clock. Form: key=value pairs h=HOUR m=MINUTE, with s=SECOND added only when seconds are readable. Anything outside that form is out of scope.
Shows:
h=9 m=43
